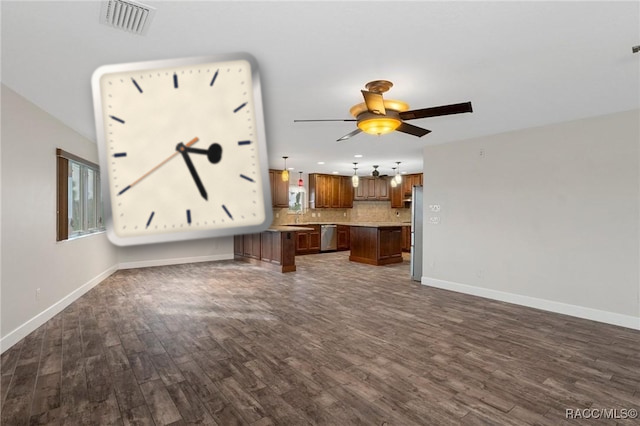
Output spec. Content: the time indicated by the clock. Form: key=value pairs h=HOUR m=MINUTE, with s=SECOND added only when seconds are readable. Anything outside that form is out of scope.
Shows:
h=3 m=26 s=40
